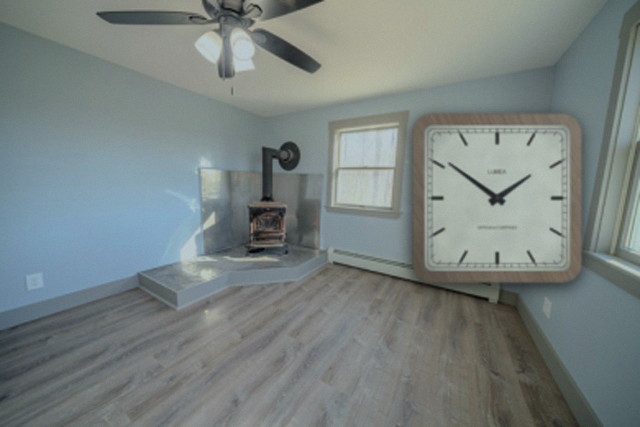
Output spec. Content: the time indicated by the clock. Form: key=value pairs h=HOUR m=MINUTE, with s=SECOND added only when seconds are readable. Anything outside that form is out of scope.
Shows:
h=1 m=51
